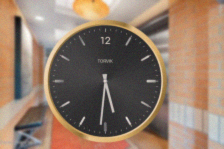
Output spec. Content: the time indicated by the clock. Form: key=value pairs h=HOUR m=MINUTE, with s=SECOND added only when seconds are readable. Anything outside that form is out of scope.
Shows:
h=5 m=31
